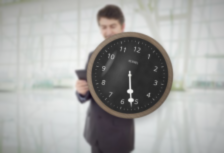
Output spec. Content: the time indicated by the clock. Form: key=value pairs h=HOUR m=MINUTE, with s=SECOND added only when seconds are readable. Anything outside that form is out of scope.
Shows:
h=5 m=27
